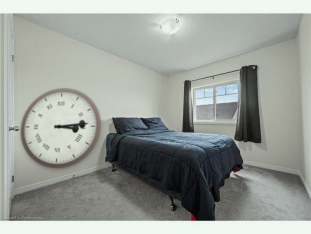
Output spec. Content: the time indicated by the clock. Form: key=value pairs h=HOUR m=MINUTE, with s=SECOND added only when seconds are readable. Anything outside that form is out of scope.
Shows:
h=3 m=14
